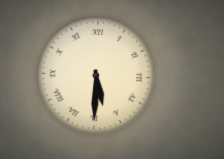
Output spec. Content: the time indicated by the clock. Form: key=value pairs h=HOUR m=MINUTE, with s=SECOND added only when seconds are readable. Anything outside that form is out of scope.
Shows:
h=5 m=30
